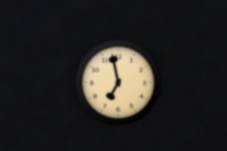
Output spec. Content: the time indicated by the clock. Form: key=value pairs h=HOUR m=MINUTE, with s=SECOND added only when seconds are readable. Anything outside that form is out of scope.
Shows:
h=6 m=58
